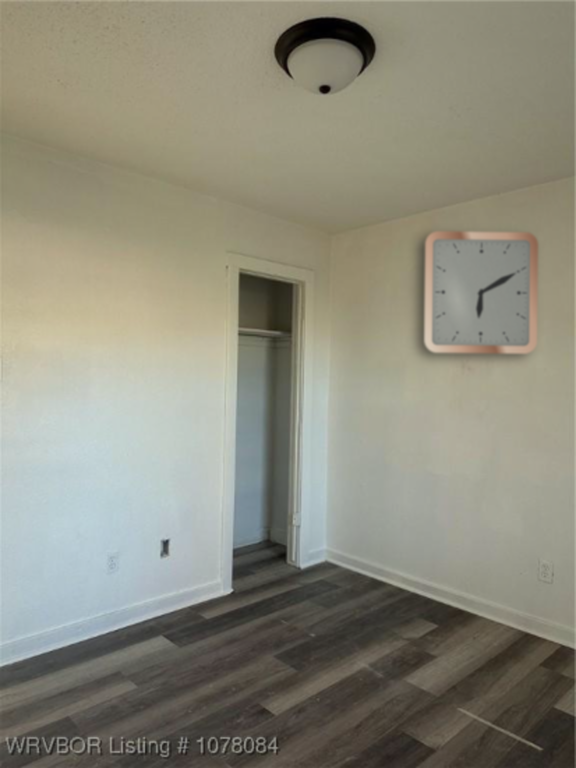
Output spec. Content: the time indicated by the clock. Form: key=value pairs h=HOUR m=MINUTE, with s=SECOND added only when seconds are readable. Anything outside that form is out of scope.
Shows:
h=6 m=10
